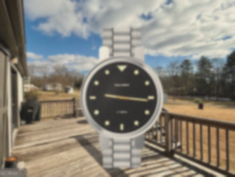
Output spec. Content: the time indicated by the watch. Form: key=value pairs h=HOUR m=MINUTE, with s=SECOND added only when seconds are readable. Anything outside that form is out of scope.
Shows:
h=9 m=16
